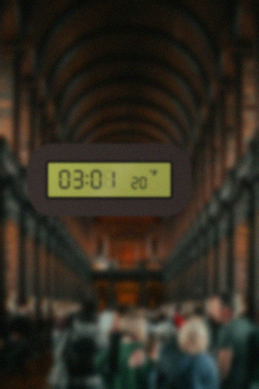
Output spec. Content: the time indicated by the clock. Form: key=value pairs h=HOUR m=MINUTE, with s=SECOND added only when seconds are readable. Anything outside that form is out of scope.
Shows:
h=3 m=1
